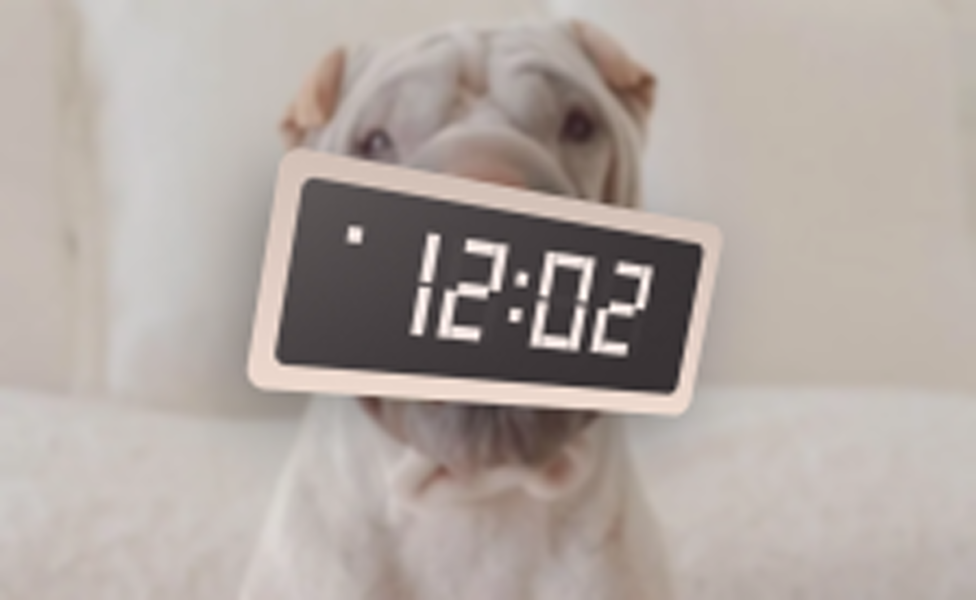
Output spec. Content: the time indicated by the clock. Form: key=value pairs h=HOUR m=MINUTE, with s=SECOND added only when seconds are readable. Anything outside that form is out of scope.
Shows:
h=12 m=2
